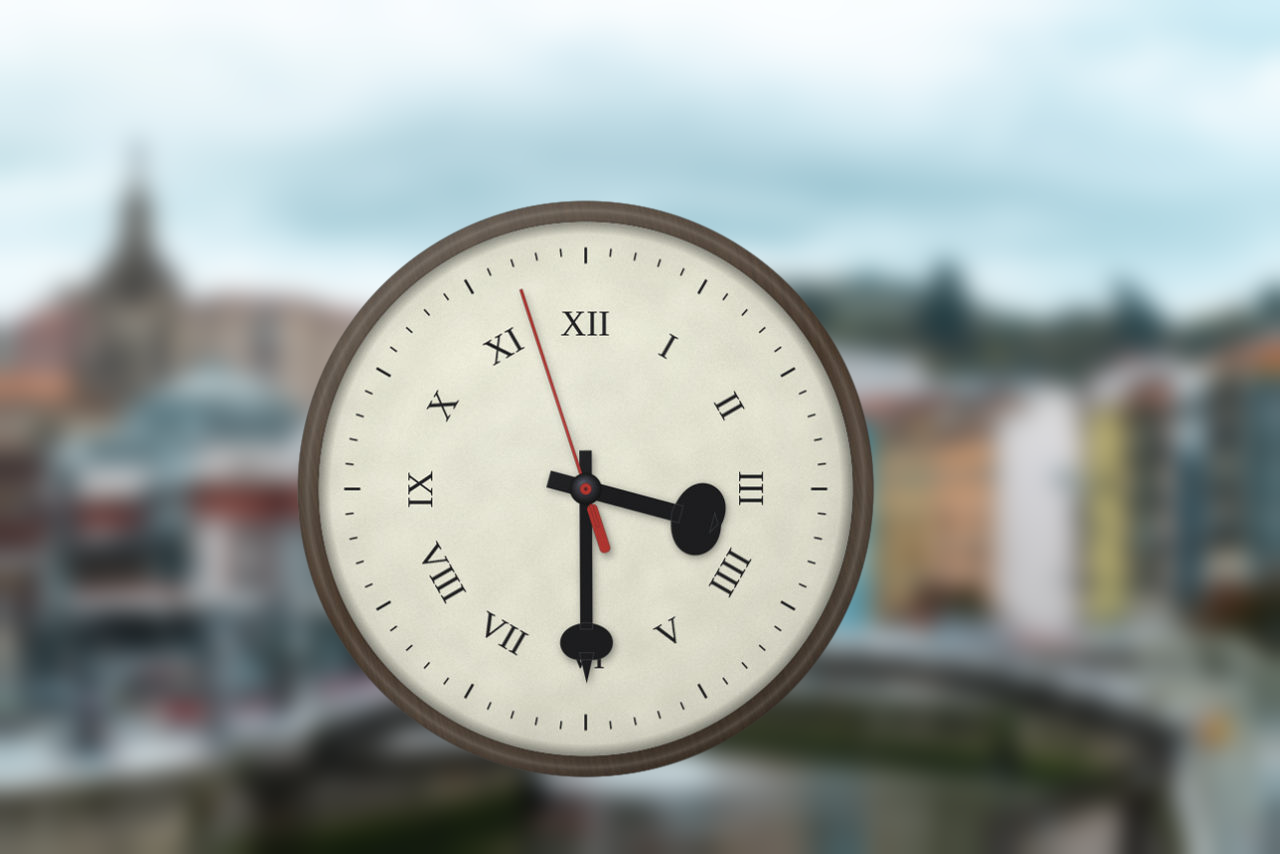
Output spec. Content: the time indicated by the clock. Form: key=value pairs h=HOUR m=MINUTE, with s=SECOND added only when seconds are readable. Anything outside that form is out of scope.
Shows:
h=3 m=29 s=57
